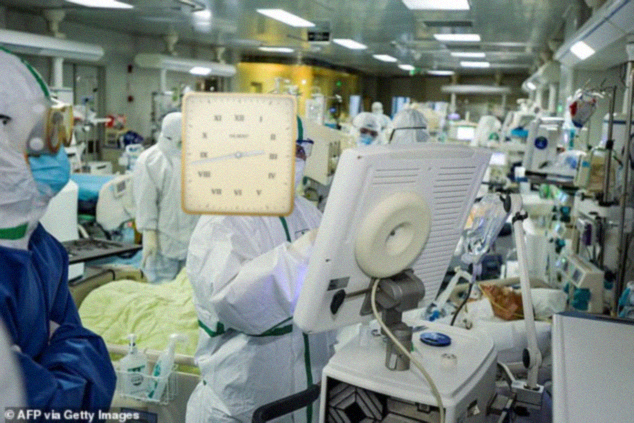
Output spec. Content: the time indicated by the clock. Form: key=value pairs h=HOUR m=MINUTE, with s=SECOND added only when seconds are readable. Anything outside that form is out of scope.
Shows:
h=2 m=43
